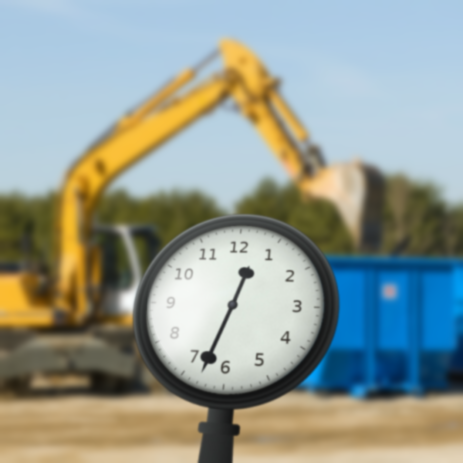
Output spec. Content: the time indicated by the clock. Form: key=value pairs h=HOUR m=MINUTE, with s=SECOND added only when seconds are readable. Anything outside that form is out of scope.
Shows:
h=12 m=33
